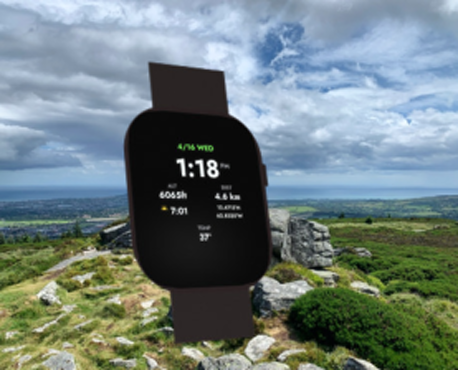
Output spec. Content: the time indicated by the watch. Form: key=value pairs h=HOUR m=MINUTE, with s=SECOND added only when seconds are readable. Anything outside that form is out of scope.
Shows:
h=1 m=18
